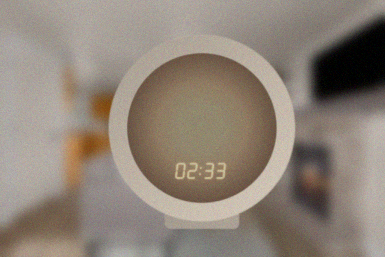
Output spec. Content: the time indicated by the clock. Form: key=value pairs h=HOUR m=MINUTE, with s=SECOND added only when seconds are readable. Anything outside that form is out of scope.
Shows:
h=2 m=33
